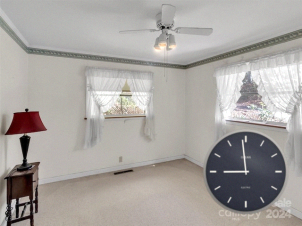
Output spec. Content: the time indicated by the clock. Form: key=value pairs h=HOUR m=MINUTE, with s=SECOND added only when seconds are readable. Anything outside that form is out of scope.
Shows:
h=8 m=59
